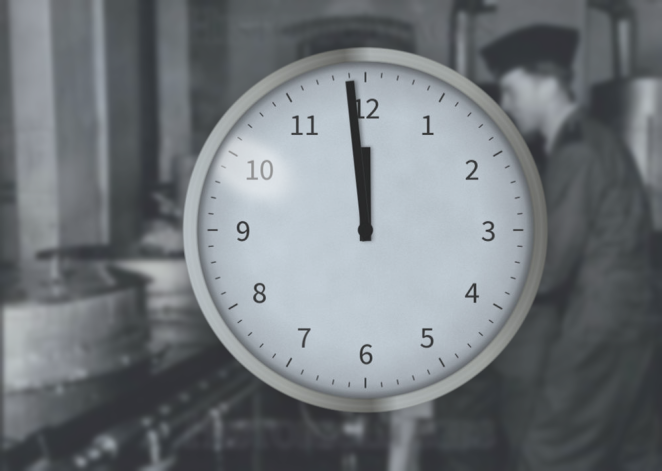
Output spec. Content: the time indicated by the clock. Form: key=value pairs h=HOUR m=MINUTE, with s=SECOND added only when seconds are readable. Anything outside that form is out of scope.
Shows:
h=11 m=59
